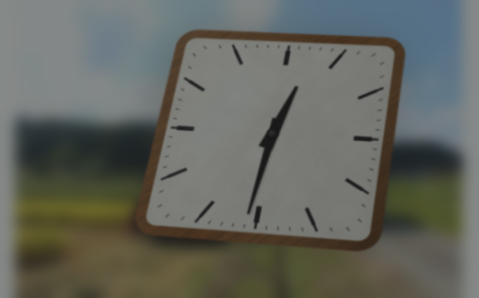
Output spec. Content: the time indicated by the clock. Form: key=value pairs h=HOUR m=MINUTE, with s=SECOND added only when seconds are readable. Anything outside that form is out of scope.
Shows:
h=12 m=31
